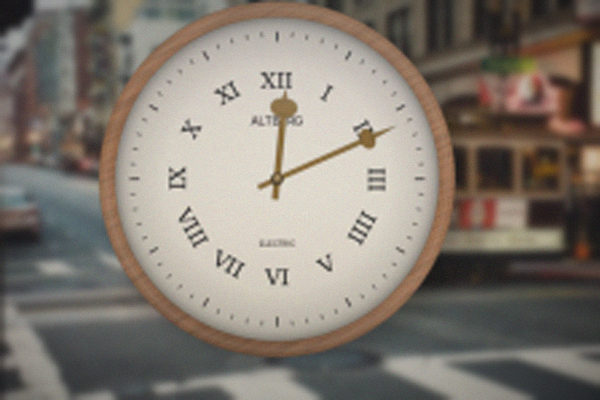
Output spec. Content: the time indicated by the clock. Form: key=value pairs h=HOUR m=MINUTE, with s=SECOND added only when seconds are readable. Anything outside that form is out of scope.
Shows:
h=12 m=11
